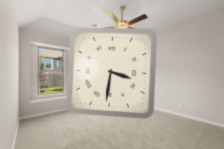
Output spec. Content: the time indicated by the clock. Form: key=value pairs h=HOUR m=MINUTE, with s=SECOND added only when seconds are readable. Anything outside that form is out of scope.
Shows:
h=3 m=31
